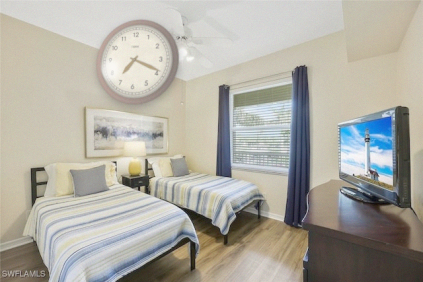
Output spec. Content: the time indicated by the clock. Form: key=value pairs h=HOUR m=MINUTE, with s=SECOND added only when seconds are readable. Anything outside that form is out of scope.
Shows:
h=7 m=19
